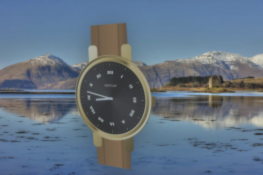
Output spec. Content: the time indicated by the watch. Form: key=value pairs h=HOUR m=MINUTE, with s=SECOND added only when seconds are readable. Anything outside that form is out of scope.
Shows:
h=8 m=47
